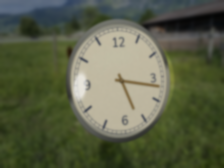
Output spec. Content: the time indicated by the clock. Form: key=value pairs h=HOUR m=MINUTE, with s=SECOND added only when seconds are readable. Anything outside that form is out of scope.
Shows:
h=5 m=17
